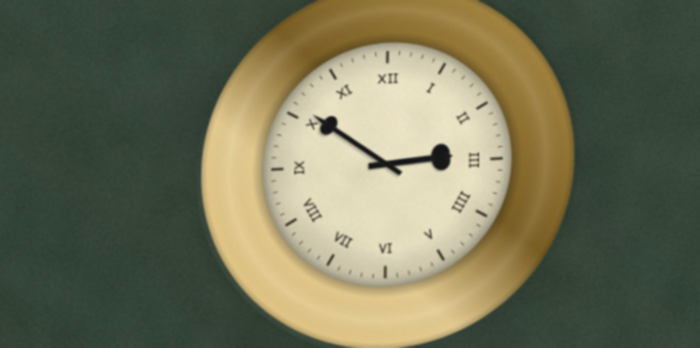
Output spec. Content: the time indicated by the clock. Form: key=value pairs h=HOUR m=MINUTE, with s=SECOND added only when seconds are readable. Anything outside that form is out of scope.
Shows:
h=2 m=51
